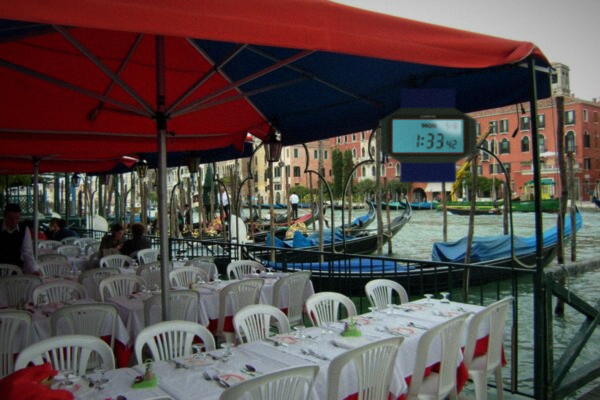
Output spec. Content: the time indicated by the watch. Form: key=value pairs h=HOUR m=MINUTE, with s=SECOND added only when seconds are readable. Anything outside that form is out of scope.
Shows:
h=1 m=33
